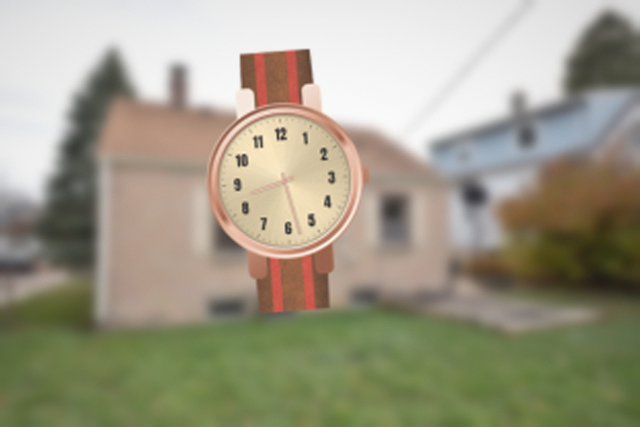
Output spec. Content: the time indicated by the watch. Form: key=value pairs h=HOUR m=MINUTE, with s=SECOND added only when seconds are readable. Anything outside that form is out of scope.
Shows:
h=8 m=28
